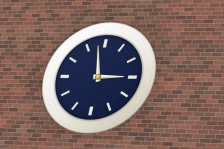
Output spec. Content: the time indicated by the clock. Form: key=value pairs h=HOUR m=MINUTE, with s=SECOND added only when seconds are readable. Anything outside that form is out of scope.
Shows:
h=2 m=58
